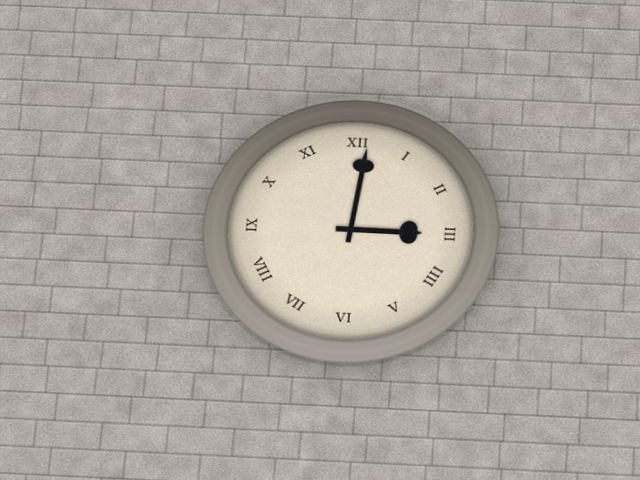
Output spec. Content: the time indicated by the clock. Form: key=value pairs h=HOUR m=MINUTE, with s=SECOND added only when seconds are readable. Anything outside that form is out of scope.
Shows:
h=3 m=1
